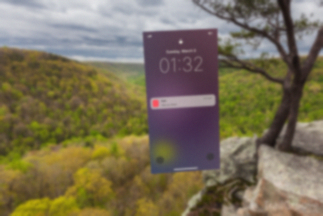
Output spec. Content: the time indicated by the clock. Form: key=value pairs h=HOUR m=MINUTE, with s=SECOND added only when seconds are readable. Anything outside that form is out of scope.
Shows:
h=1 m=32
